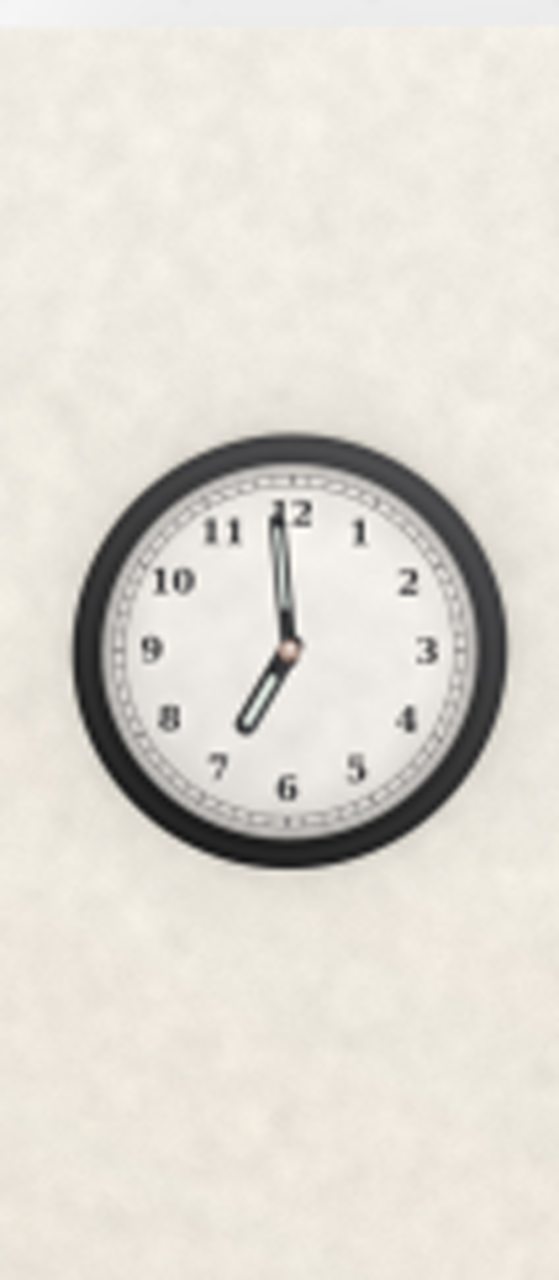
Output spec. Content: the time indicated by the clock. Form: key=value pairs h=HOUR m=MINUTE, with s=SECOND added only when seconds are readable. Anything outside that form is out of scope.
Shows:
h=6 m=59
